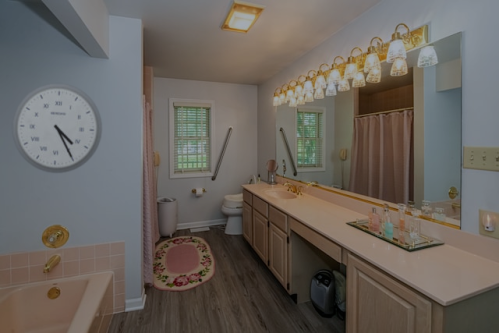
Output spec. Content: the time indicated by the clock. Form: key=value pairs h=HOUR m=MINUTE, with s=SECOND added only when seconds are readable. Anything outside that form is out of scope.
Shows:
h=4 m=25
